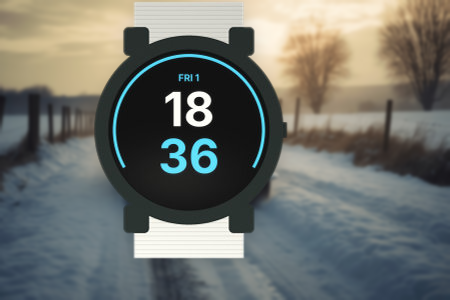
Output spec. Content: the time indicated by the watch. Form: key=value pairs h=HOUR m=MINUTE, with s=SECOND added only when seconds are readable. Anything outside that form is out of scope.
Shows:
h=18 m=36
